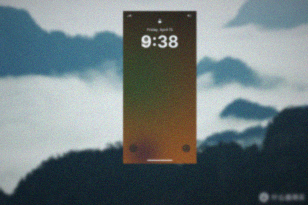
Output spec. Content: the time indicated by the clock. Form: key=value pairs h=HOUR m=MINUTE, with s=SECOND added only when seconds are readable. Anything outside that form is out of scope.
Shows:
h=9 m=38
